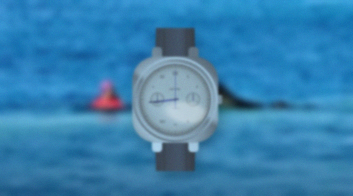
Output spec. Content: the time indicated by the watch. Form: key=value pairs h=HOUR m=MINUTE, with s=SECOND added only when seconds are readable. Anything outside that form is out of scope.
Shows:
h=8 m=44
